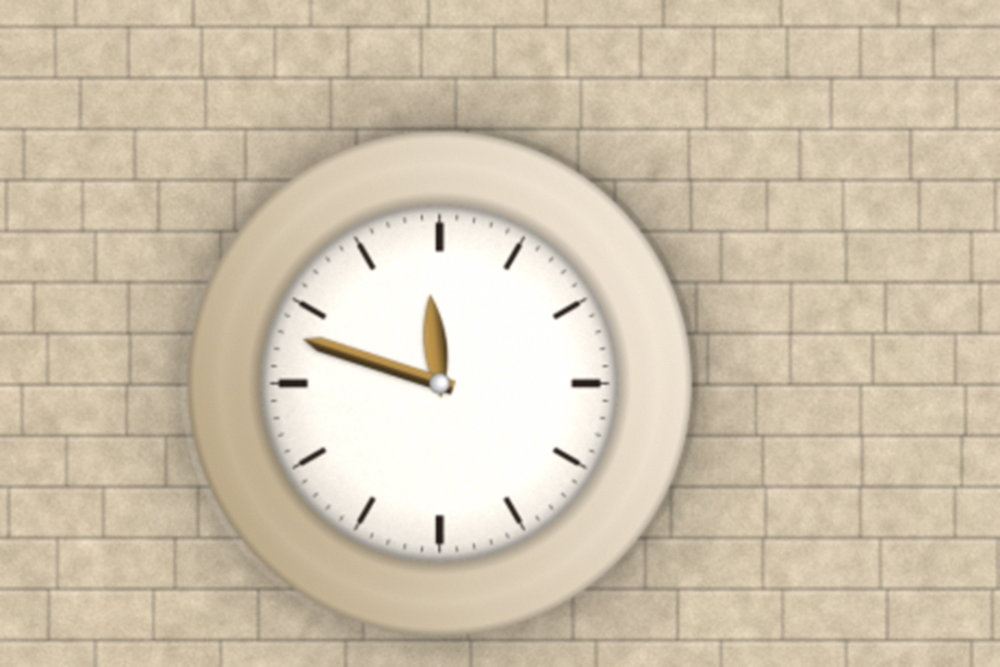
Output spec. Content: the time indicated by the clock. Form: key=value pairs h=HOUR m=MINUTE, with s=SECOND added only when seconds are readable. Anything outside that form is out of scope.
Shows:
h=11 m=48
